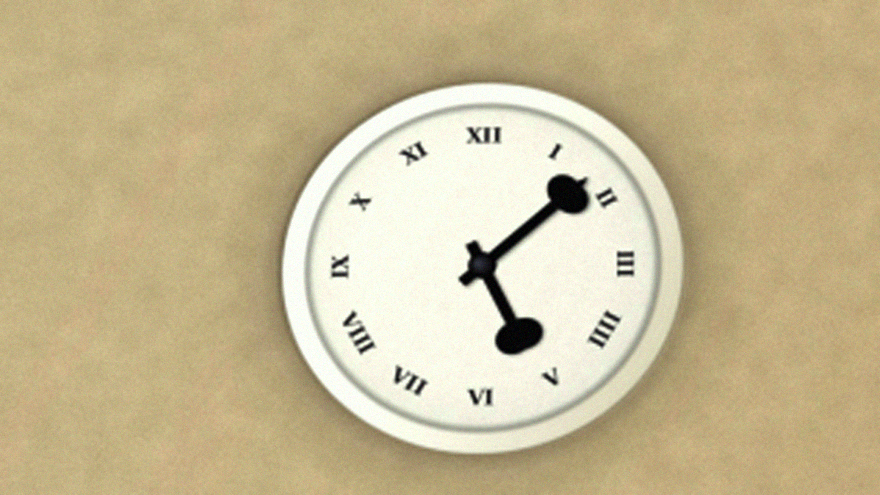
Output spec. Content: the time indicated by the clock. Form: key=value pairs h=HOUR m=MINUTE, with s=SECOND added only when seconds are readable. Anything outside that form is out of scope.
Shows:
h=5 m=8
